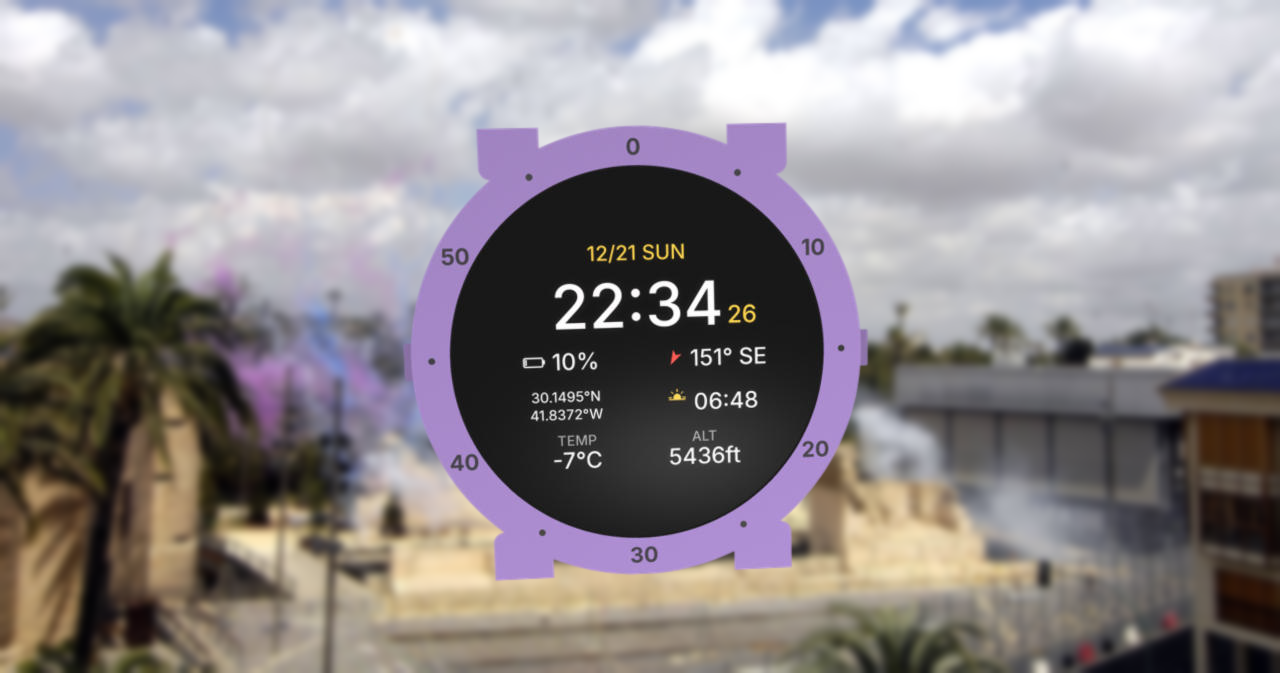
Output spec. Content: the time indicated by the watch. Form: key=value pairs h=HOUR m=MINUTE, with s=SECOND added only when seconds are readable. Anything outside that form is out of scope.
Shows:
h=22 m=34 s=26
